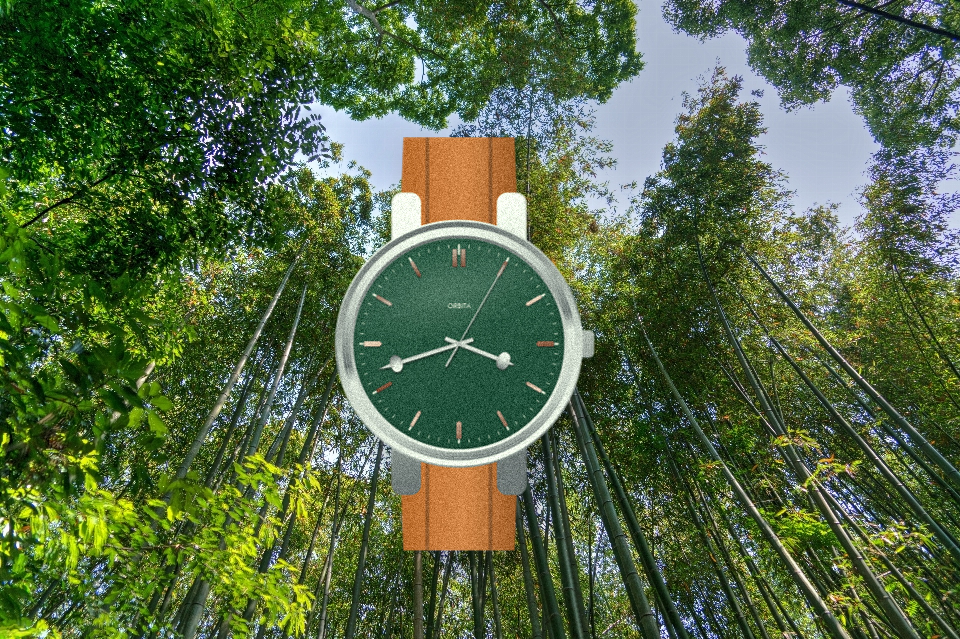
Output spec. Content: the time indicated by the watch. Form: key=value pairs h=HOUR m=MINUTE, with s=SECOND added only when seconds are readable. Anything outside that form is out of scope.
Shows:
h=3 m=42 s=5
